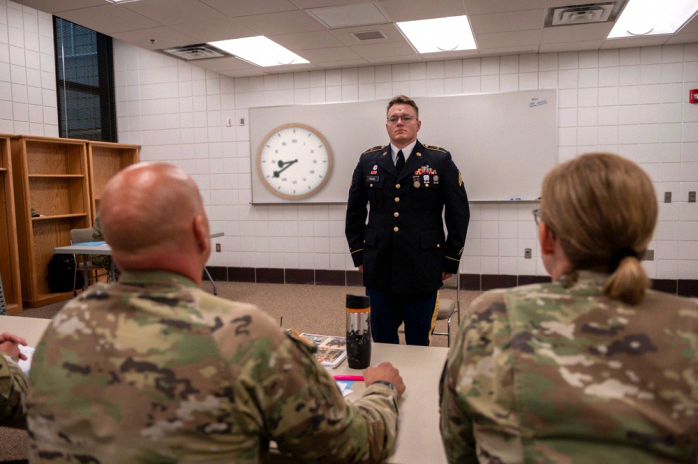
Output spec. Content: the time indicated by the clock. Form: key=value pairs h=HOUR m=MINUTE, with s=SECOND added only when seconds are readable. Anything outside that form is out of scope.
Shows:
h=8 m=39
